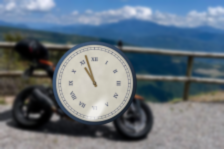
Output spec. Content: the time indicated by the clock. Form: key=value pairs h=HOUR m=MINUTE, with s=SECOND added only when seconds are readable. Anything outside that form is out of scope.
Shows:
h=10 m=57
